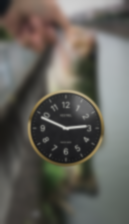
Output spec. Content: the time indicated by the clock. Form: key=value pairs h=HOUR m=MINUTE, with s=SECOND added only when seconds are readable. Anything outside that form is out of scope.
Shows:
h=2 m=49
